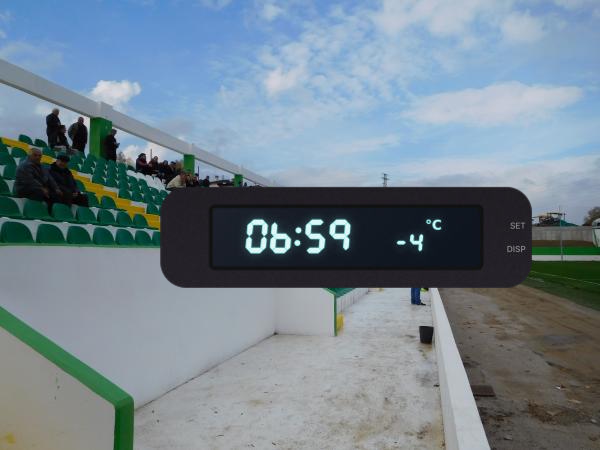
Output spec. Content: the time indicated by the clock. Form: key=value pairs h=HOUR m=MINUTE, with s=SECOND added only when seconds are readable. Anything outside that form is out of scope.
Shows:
h=6 m=59
